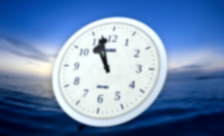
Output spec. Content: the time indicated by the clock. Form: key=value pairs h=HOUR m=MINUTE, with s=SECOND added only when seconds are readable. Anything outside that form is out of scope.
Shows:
h=10 m=57
